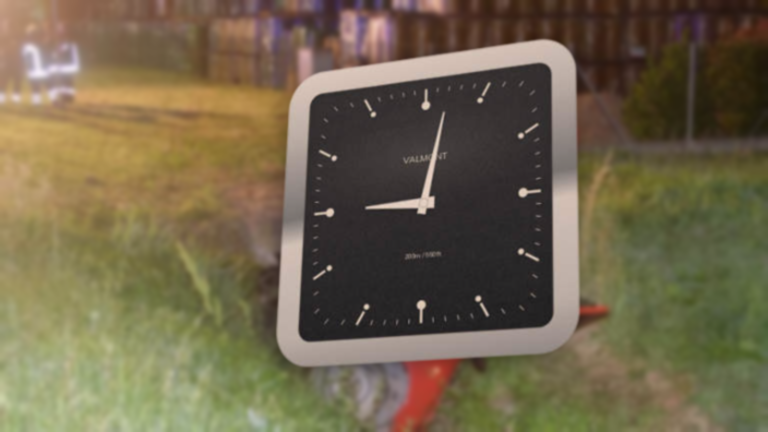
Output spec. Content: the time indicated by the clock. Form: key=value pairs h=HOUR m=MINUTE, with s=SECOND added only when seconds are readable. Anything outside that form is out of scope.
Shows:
h=9 m=2
